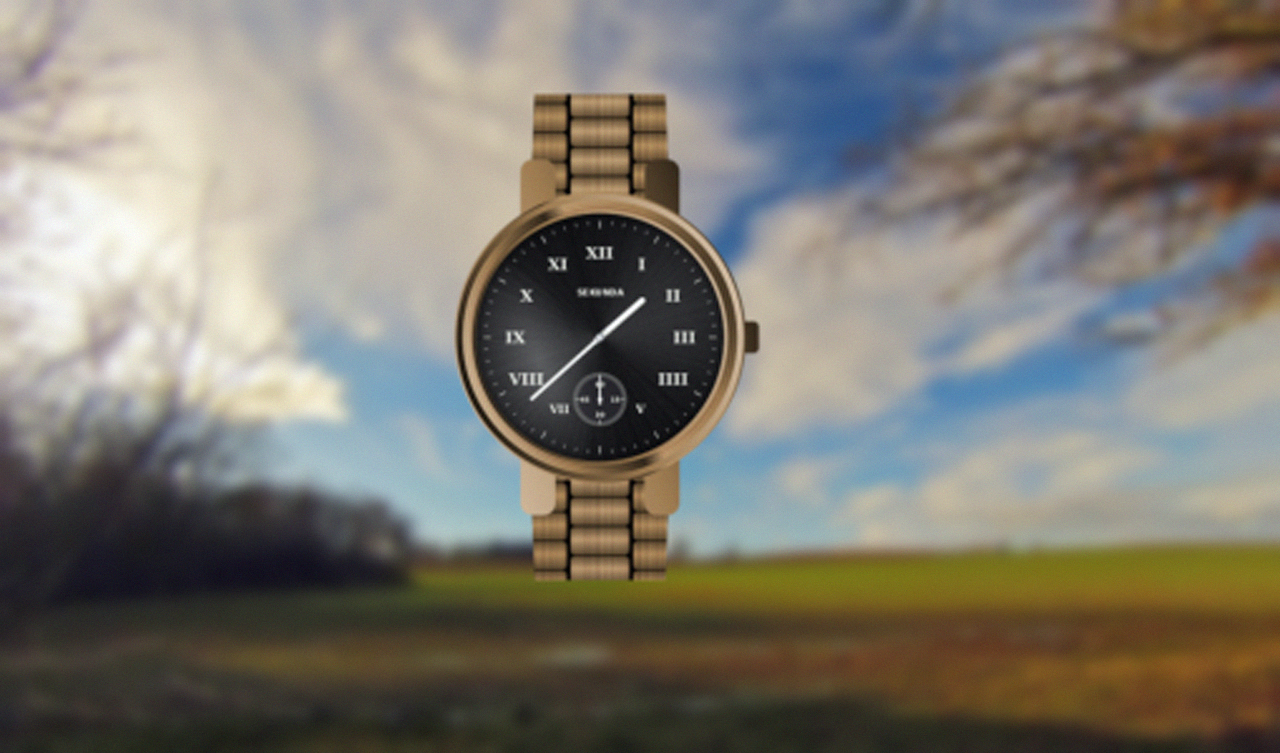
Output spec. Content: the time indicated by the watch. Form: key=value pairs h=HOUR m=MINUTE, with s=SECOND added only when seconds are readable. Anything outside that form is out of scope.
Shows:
h=1 m=38
